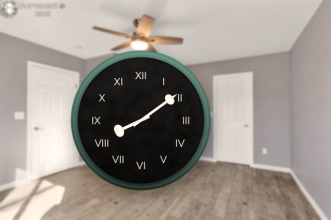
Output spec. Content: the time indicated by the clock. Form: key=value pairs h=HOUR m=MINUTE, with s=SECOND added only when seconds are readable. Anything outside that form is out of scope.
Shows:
h=8 m=9
